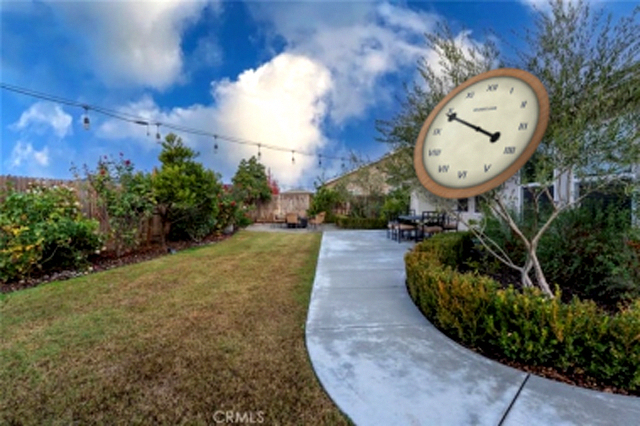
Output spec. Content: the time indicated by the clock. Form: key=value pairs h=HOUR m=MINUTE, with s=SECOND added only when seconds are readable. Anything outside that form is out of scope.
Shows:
h=3 m=49
